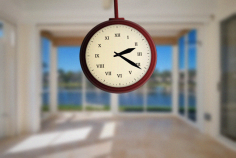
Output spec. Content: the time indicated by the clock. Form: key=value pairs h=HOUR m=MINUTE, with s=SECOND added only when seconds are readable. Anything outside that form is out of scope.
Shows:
h=2 m=21
